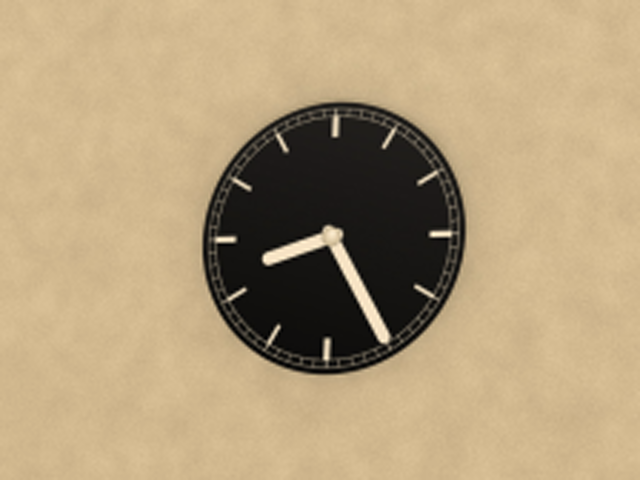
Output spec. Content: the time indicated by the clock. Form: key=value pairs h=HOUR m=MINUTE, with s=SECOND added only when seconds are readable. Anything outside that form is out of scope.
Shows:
h=8 m=25
